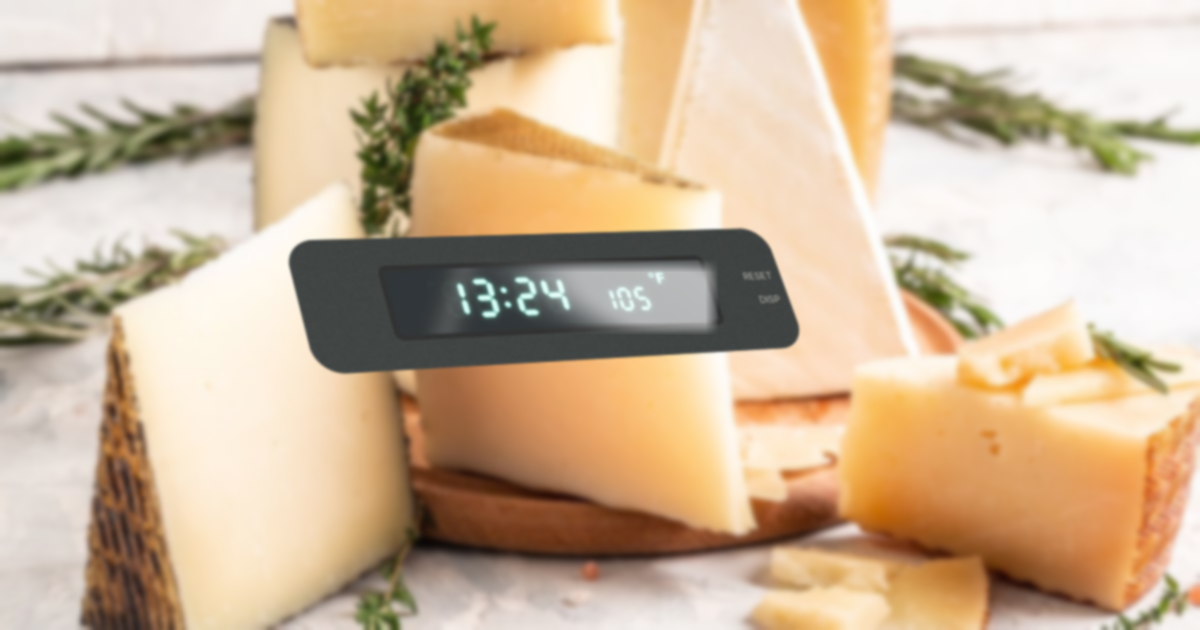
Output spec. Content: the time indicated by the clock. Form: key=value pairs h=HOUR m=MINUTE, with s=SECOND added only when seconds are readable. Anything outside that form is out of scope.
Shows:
h=13 m=24
